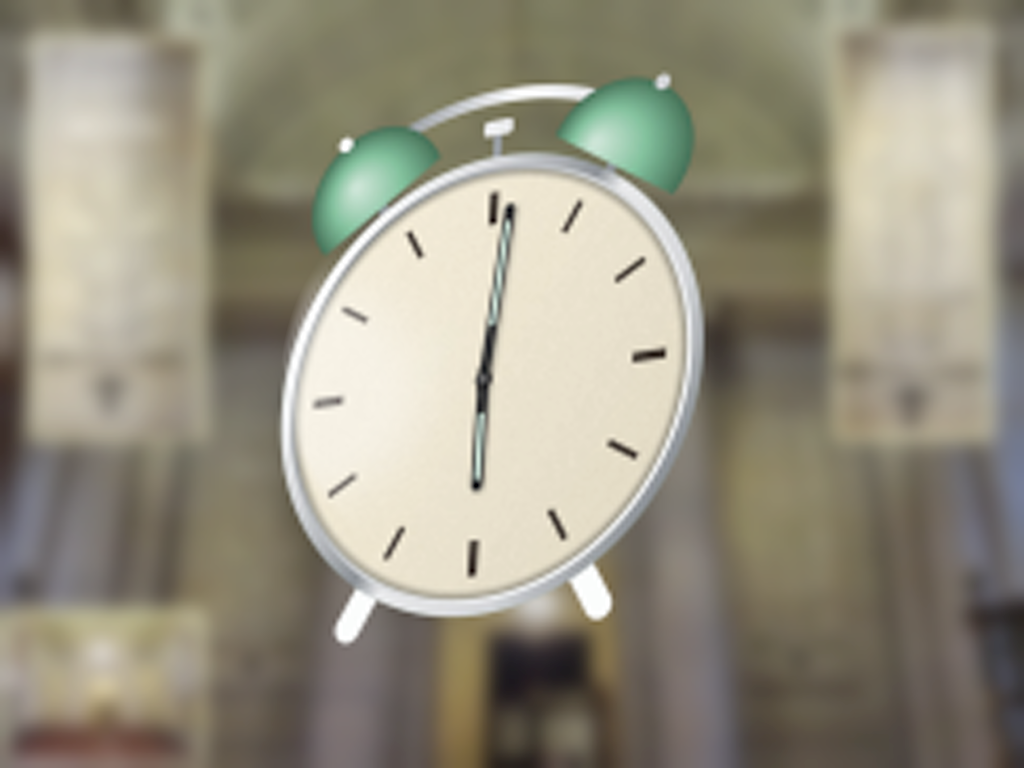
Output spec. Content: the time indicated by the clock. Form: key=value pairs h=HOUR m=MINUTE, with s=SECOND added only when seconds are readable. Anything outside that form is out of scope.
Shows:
h=6 m=1
